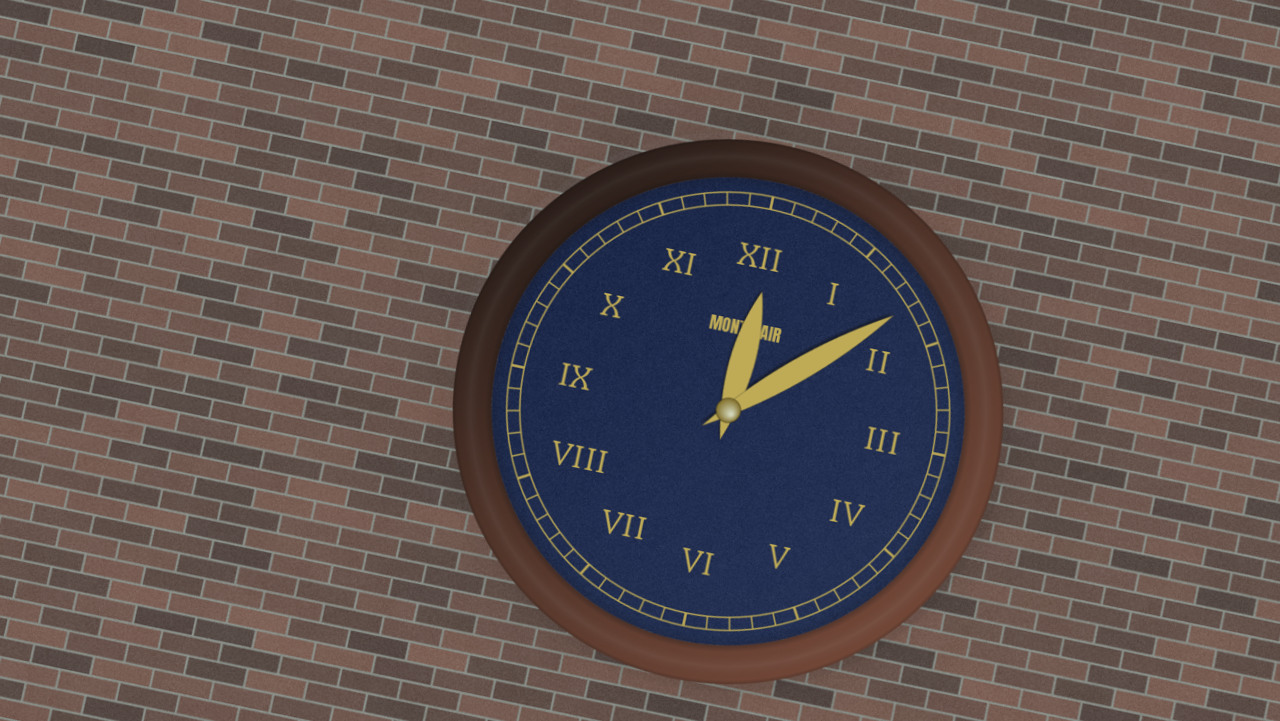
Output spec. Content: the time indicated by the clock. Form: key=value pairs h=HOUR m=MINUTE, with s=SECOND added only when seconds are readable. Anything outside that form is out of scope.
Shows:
h=12 m=8
